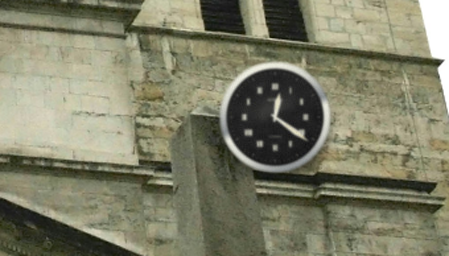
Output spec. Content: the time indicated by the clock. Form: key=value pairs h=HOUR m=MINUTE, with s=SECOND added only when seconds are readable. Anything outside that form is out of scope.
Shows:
h=12 m=21
